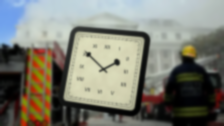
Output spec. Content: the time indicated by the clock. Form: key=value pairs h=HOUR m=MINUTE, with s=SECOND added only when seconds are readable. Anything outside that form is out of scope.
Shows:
h=1 m=51
